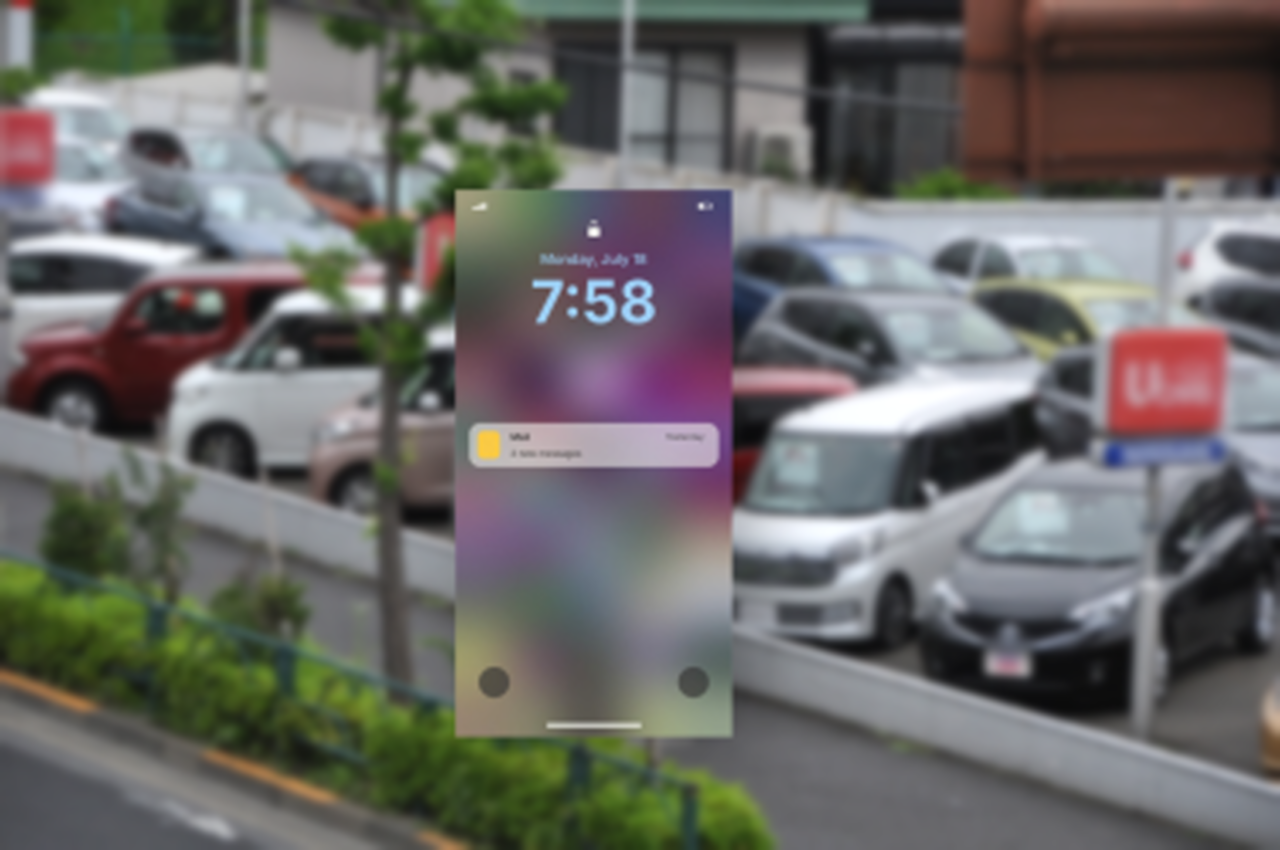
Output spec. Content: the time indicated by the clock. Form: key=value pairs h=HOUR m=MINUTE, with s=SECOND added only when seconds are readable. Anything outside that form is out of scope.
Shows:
h=7 m=58
